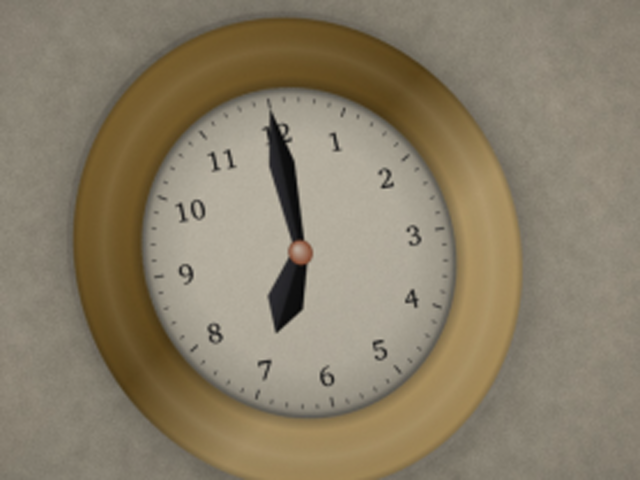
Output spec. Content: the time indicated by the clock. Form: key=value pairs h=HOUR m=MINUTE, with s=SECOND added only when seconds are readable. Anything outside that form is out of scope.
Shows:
h=7 m=0
